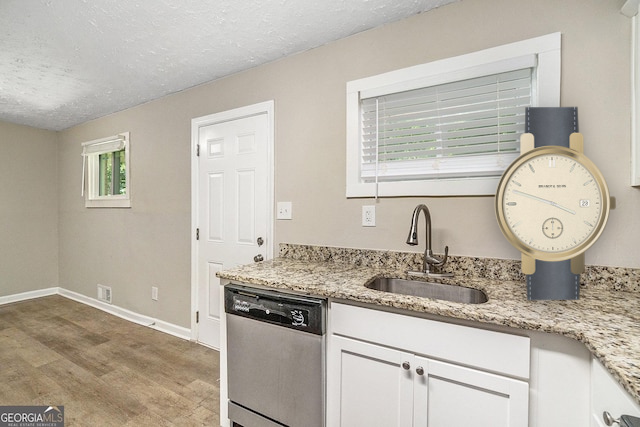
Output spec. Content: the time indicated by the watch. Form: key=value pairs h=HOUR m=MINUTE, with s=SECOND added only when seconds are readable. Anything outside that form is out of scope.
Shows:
h=3 m=48
